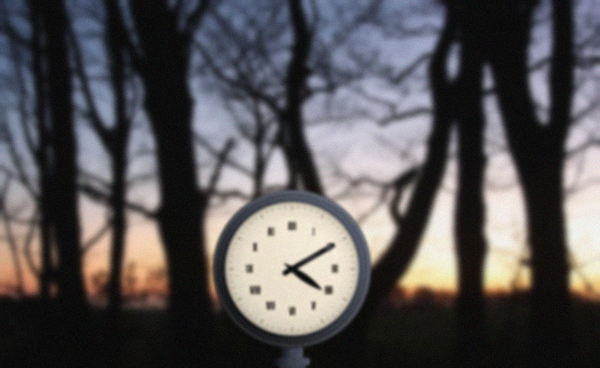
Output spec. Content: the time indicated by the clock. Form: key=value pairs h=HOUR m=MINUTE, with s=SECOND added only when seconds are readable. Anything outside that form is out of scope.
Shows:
h=4 m=10
